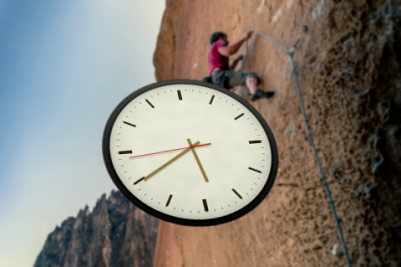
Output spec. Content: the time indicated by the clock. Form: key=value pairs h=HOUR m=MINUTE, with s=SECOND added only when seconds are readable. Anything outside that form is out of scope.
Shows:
h=5 m=39 s=44
